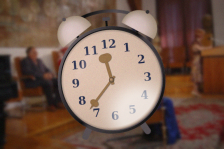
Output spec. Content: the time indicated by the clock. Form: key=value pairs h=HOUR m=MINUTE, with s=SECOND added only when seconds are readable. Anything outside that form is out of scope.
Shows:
h=11 m=37
